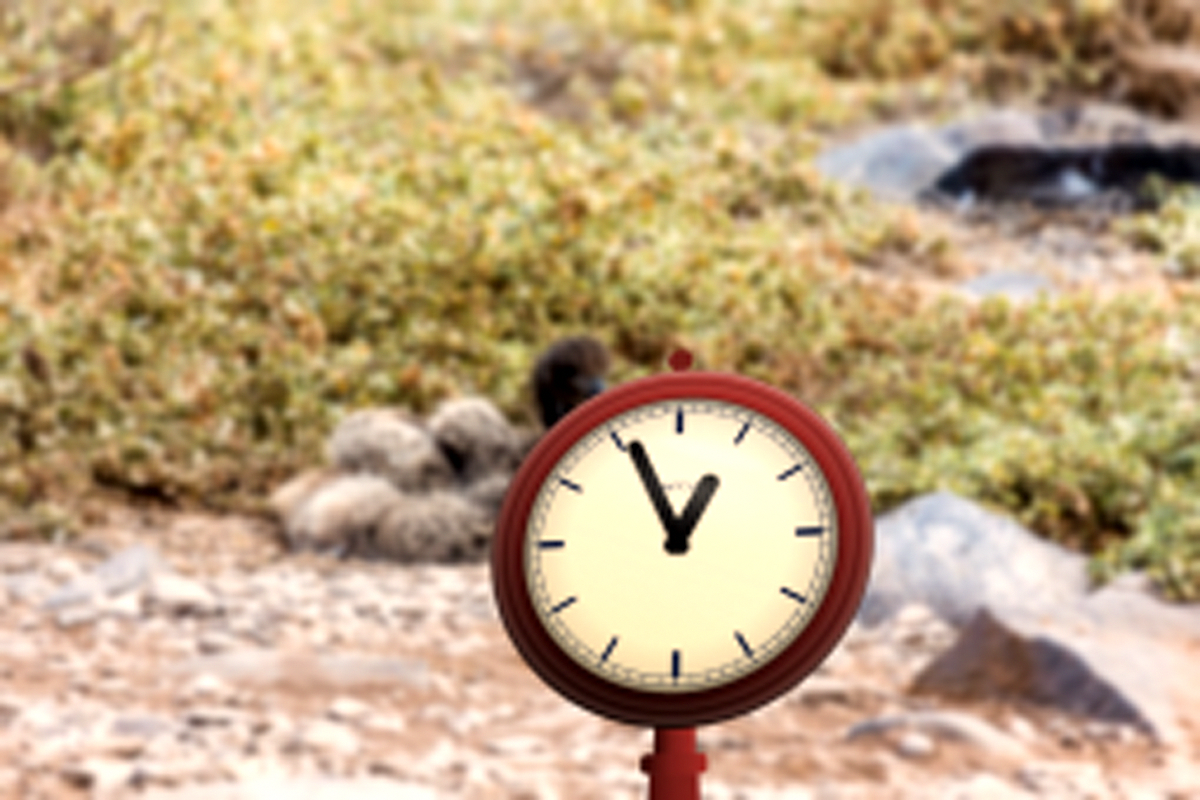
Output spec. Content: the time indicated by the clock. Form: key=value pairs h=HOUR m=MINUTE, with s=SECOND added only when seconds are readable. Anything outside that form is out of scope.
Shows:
h=12 m=56
